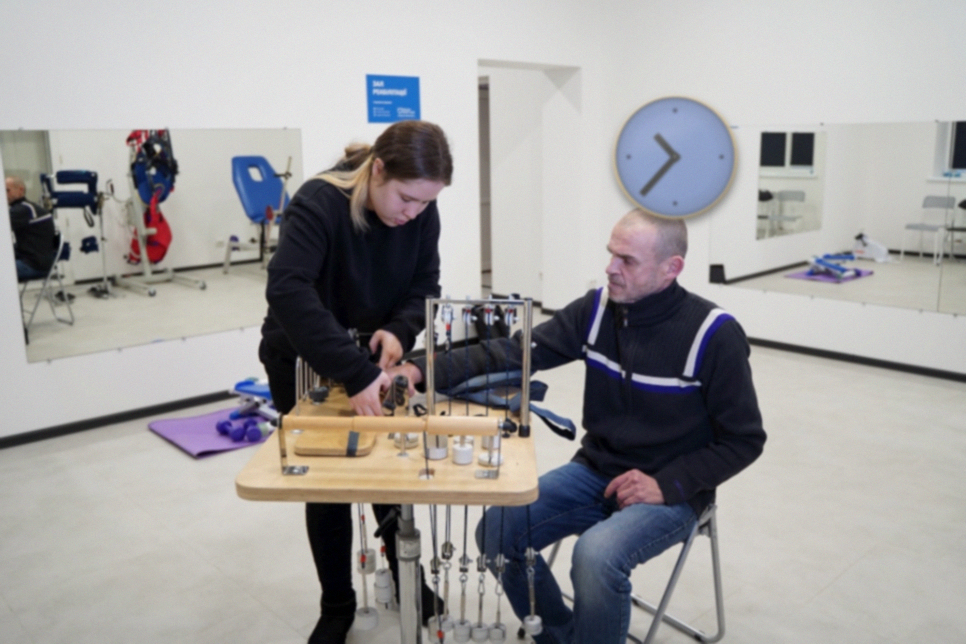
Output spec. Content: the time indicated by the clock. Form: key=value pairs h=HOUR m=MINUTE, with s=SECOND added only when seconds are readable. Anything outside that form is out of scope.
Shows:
h=10 m=37
